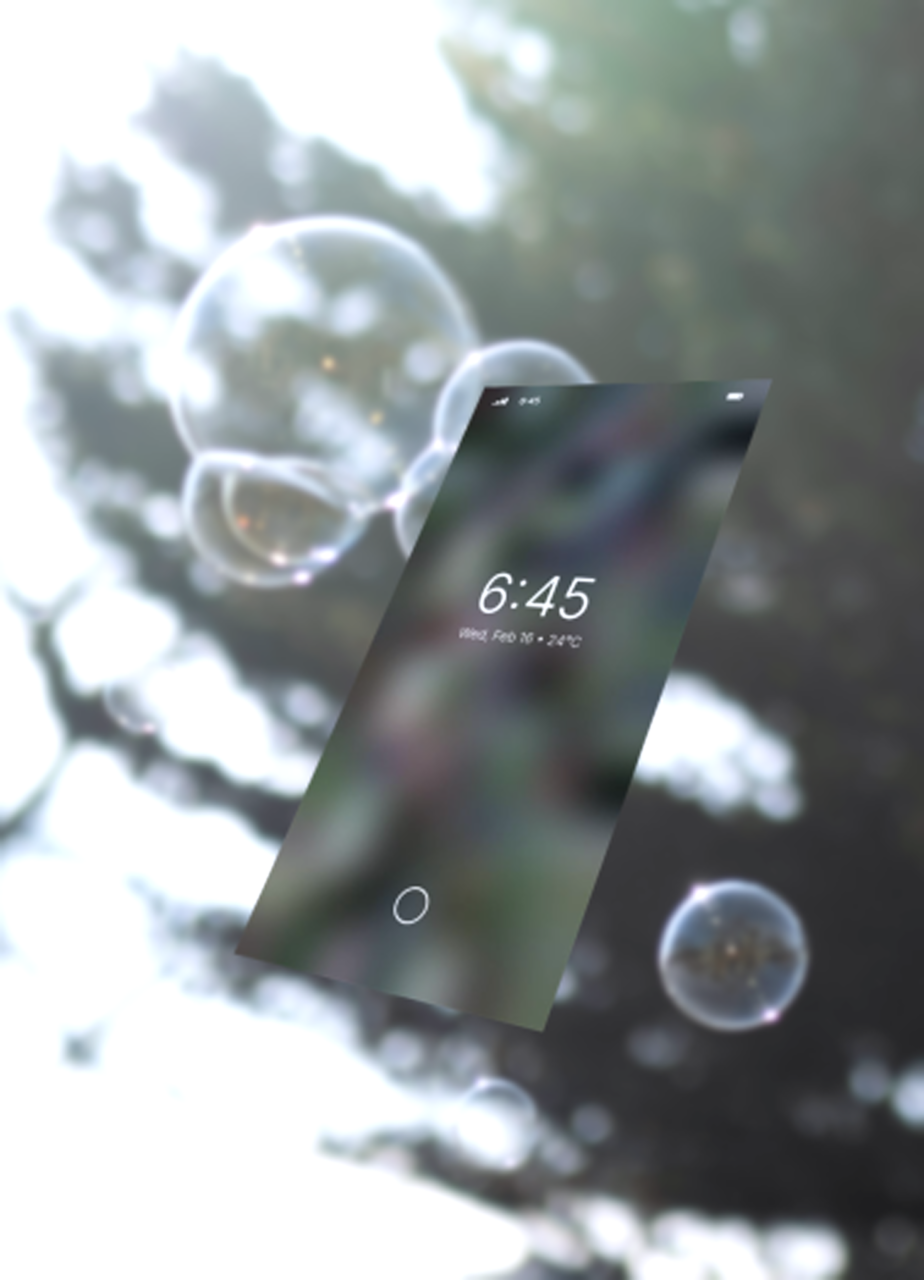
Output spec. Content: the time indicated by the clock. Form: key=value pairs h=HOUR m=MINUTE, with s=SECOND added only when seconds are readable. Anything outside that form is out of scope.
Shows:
h=6 m=45
